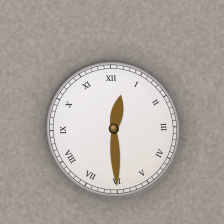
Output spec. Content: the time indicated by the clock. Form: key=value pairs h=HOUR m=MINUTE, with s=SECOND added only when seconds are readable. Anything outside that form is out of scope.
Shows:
h=12 m=30
